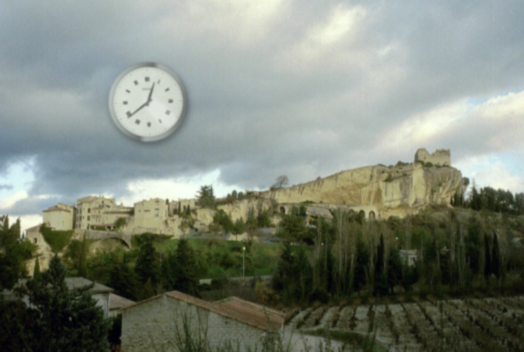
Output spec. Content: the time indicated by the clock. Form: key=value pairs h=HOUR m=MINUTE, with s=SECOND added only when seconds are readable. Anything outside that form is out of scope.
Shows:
h=12 m=39
